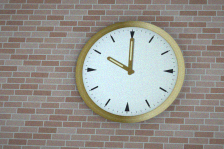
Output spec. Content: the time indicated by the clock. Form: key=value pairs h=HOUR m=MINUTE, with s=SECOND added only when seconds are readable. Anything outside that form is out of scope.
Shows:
h=10 m=0
